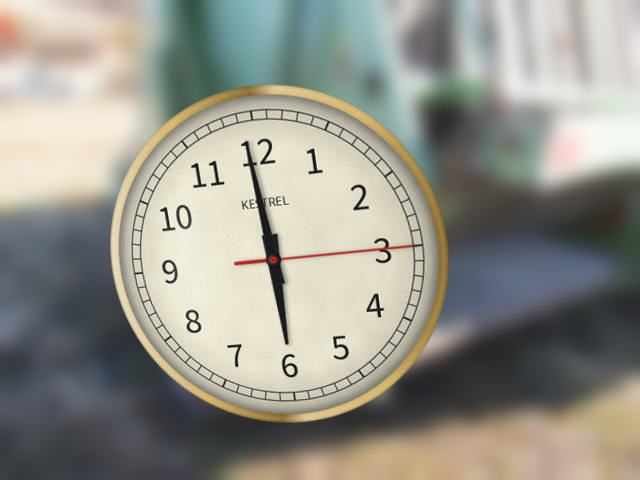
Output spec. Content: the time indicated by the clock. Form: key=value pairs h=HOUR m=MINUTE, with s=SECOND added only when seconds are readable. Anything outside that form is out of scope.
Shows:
h=5 m=59 s=15
